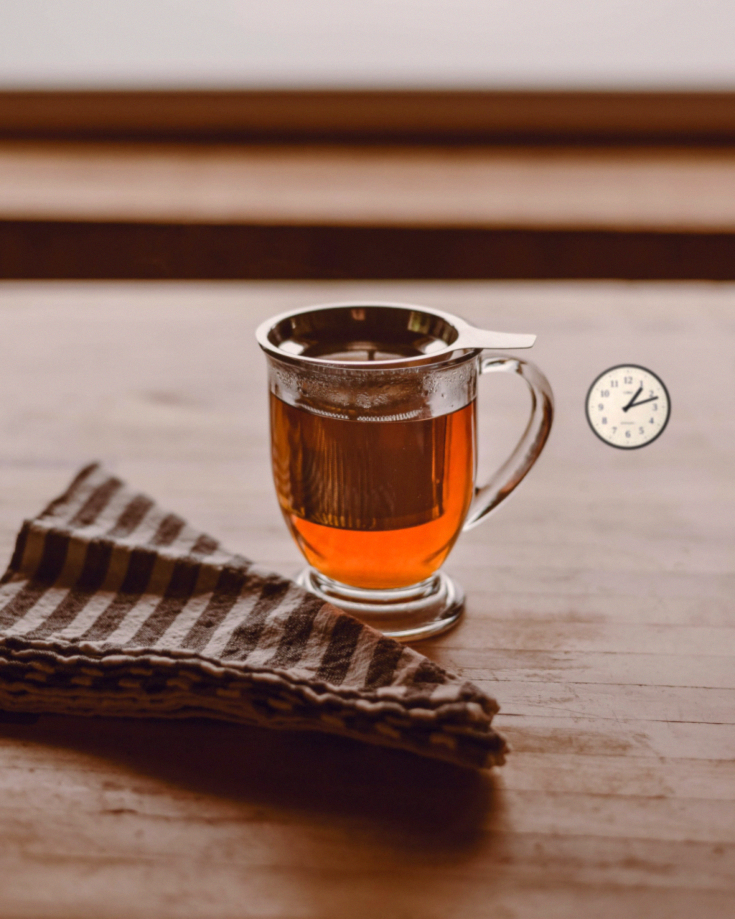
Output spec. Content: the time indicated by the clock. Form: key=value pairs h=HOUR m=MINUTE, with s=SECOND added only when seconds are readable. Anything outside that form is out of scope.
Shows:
h=1 m=12
